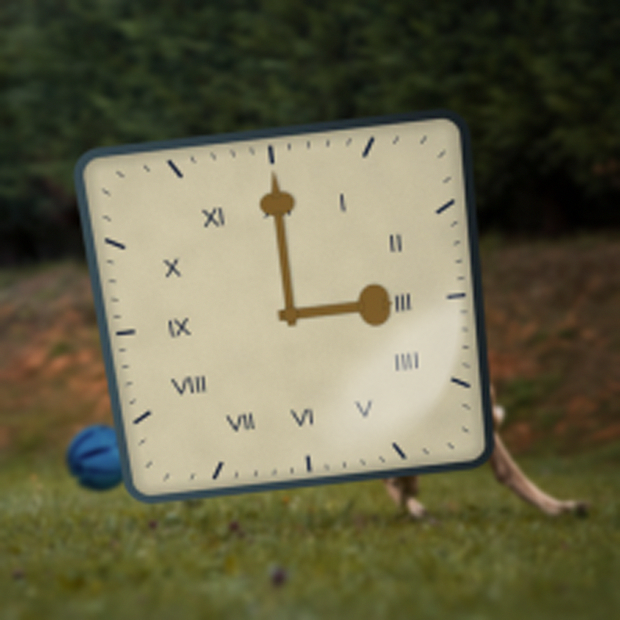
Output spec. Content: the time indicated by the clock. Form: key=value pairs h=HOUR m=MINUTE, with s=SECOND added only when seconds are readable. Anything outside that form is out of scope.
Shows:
h=3 m=0
